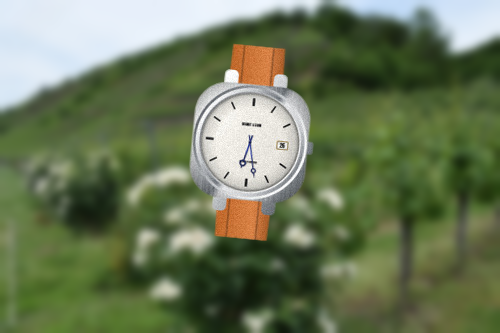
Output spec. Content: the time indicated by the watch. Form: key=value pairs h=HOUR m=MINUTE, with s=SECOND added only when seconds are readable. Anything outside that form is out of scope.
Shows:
h=6 m=28
